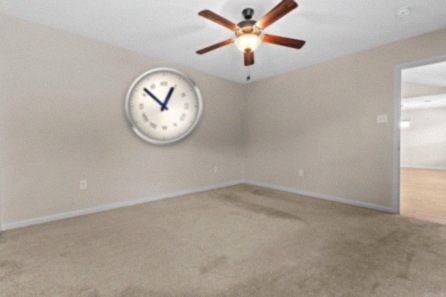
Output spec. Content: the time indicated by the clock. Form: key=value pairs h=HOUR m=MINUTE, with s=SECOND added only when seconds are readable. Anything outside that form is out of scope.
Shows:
h=12 m=52
